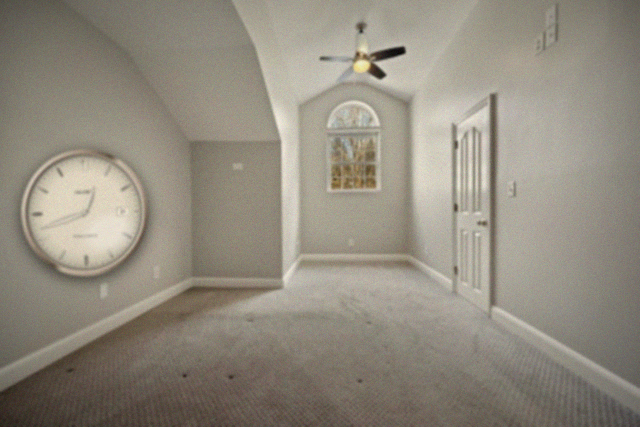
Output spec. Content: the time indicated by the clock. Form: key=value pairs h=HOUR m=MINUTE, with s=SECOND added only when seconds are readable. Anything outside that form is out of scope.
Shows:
h=12 m=42
